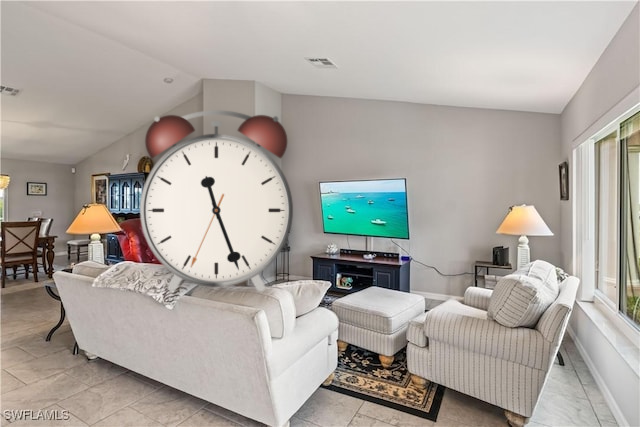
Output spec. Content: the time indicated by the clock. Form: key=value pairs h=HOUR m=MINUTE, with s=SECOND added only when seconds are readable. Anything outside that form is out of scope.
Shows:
h=11 m=26 s=34
